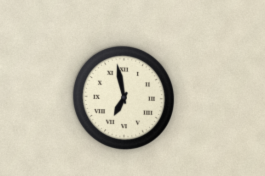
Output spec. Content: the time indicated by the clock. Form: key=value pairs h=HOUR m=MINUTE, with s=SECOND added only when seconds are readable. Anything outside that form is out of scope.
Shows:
h=6 m=58
